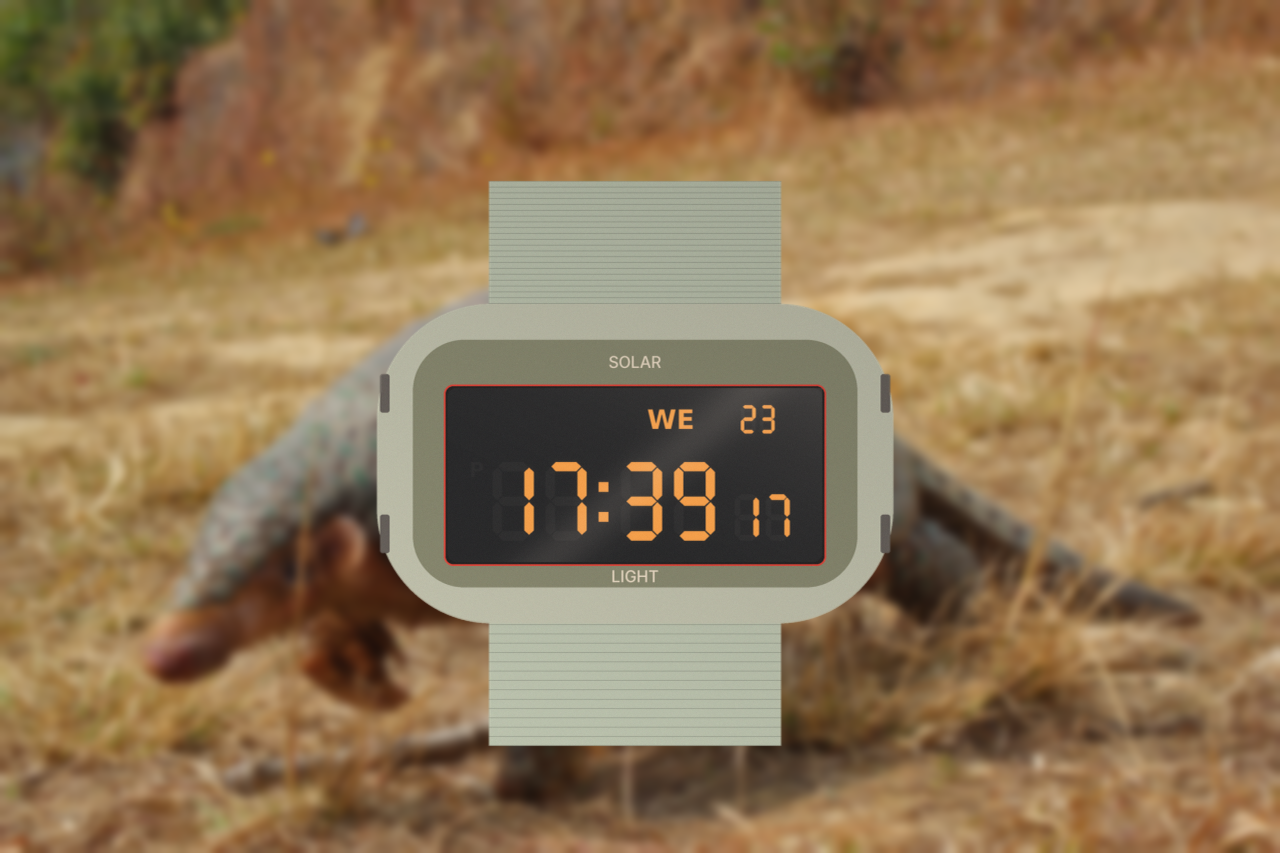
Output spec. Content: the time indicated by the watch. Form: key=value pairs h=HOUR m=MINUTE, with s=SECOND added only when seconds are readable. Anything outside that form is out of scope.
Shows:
h=17 m=39 s=17
